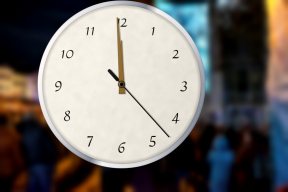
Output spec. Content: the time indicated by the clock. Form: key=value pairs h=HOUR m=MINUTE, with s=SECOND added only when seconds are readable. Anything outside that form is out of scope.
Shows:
h=11 m=59 s=23
